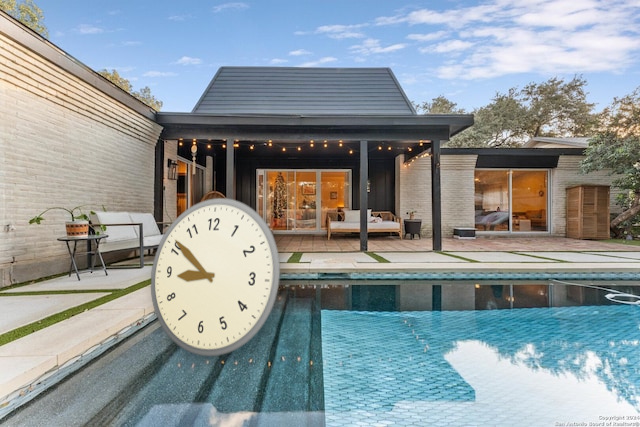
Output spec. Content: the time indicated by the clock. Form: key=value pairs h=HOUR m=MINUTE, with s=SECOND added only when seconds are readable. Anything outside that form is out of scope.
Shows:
h=8 m=51
